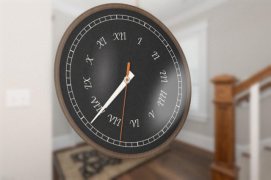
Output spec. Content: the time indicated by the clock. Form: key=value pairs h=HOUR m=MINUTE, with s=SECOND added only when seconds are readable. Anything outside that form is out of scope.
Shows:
h=7 m=38 s=33
